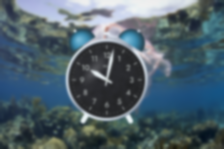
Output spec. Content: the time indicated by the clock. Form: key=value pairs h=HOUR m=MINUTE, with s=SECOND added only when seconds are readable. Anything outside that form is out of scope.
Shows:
h=10 m=2
